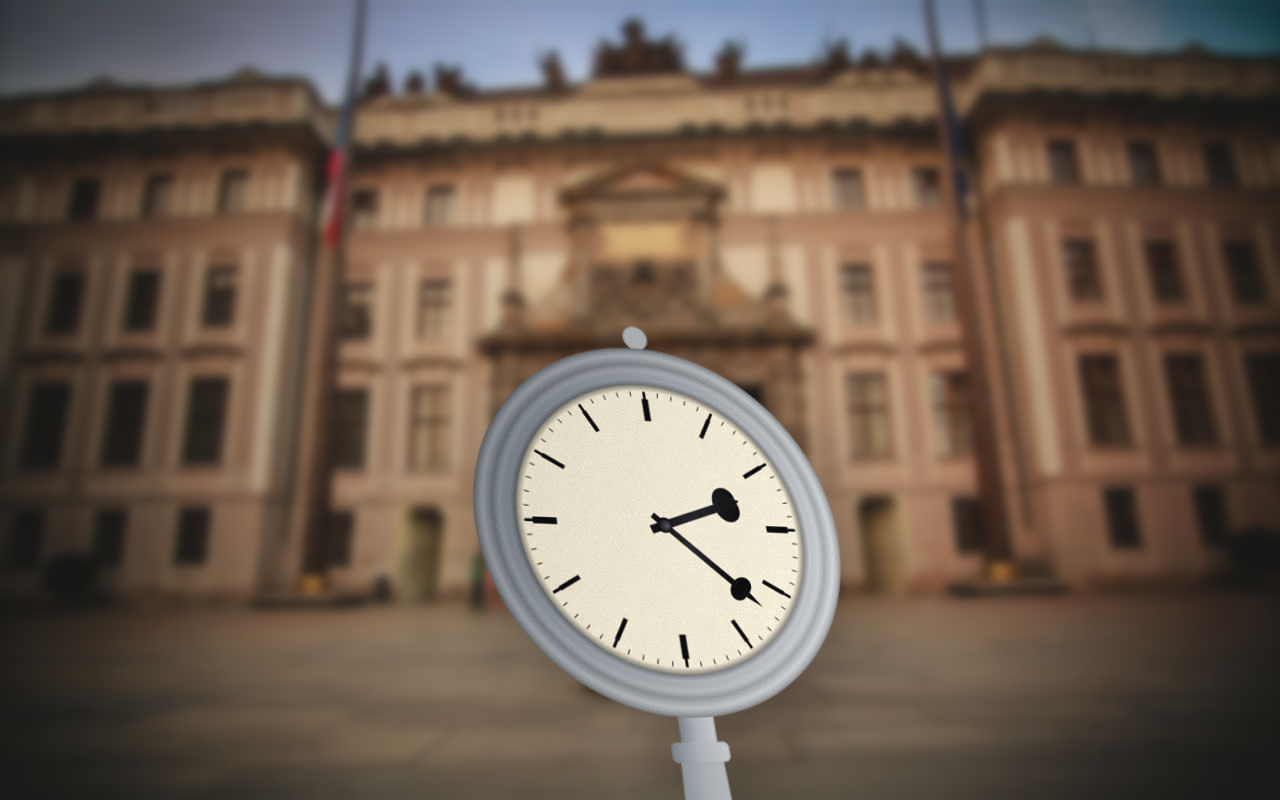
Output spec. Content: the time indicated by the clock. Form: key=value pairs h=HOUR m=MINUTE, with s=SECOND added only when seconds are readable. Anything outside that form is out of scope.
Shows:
h=2 m=22
